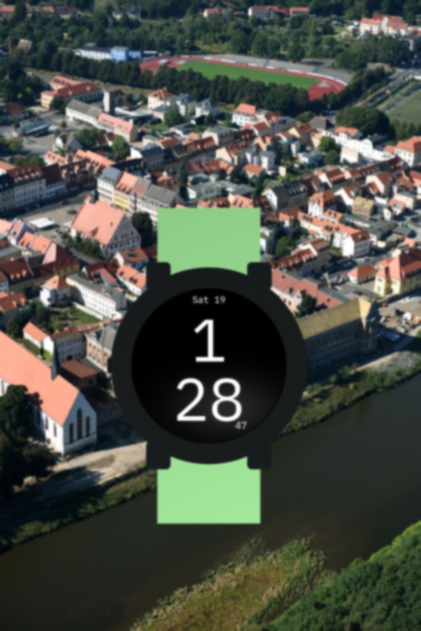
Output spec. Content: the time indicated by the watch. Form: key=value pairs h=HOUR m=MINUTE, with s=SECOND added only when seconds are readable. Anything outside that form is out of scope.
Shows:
h=1 m=28
